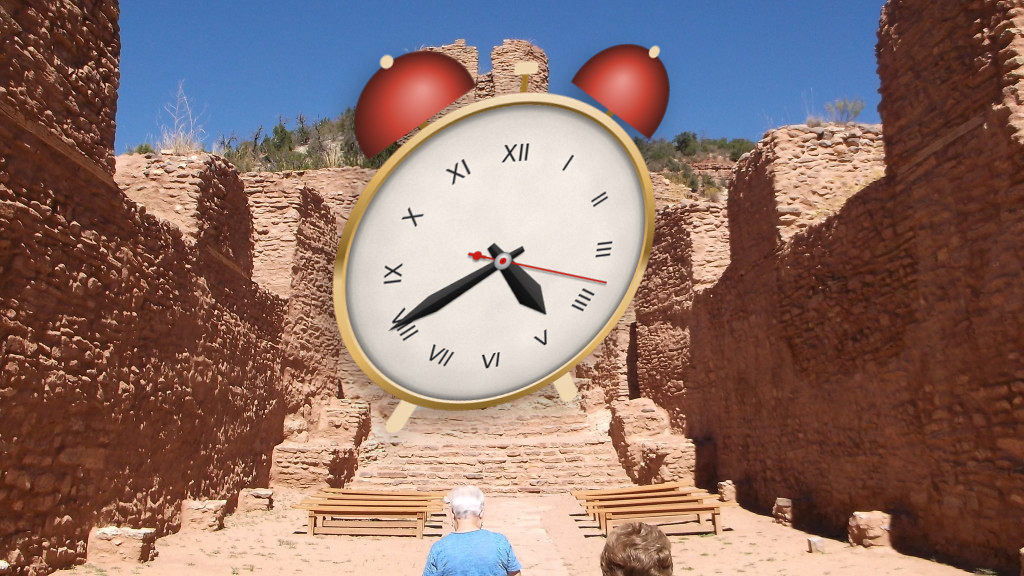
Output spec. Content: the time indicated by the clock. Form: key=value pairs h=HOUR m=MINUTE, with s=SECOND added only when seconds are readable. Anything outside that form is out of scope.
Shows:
h=4 m=40 s=18
